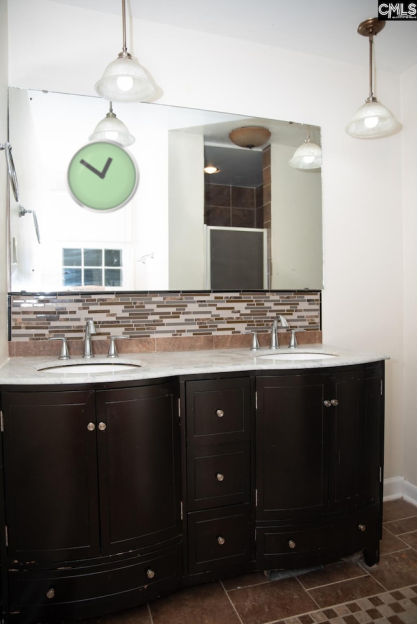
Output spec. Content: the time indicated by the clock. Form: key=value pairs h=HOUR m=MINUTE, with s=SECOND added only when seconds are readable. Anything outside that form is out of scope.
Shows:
h=12 m=51
